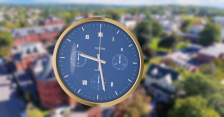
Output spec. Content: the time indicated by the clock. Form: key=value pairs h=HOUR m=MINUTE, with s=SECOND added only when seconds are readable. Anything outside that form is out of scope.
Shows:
h=9 m=28
